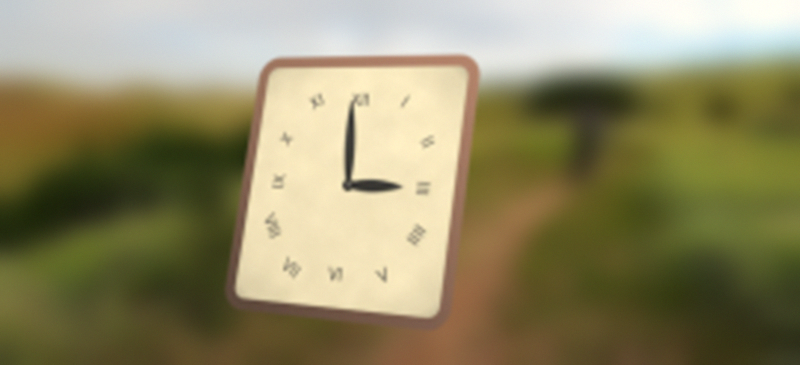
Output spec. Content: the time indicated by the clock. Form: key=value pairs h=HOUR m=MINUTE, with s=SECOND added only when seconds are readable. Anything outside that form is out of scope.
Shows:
h=2 m=59
